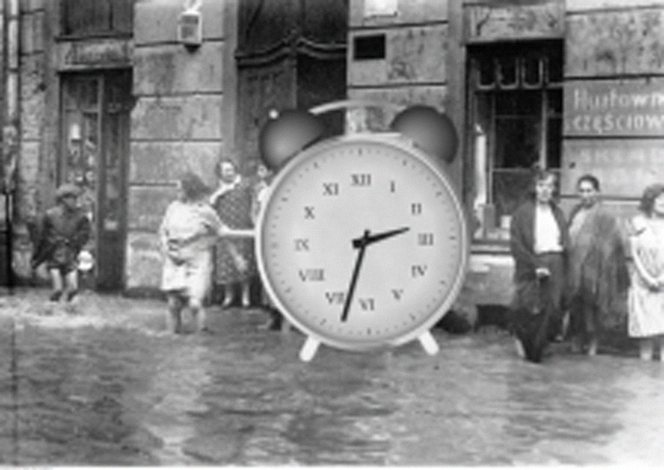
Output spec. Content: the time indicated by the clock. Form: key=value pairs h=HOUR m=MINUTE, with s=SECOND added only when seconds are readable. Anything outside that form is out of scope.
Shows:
h=2 m=33
